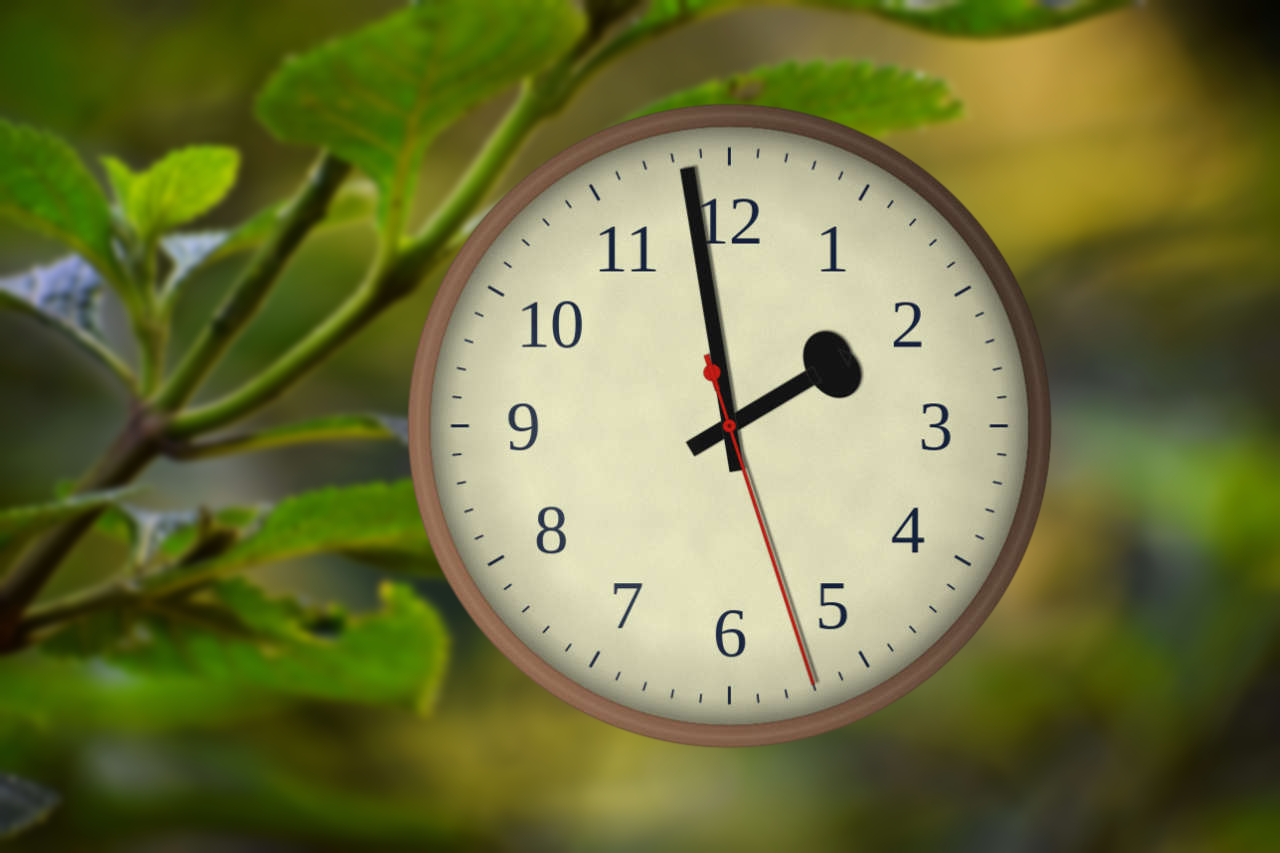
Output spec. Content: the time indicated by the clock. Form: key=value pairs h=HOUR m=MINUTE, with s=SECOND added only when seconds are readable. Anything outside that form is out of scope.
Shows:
h=1 m=58 s=27
